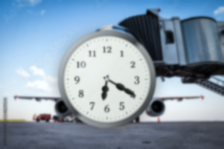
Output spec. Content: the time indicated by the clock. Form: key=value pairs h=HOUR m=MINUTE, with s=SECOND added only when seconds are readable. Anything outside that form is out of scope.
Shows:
h=6 m=20
